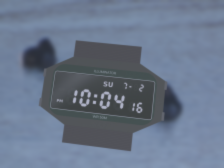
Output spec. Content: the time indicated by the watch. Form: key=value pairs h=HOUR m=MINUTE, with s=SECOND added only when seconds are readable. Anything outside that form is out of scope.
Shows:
h=10 m=4 s=16
